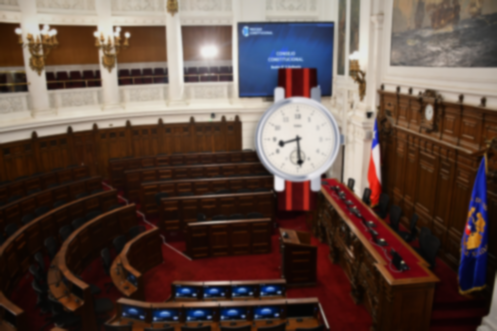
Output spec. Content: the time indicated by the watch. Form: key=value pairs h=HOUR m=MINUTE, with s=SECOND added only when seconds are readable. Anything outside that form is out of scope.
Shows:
h=8 m=29
